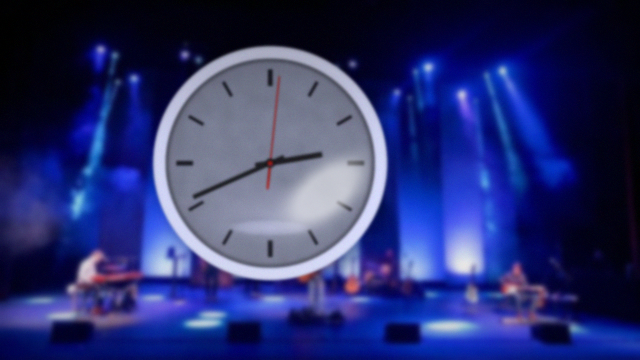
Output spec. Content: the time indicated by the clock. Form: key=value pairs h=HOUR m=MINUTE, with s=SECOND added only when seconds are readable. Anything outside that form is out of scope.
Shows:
h=2 m=41 s=1
